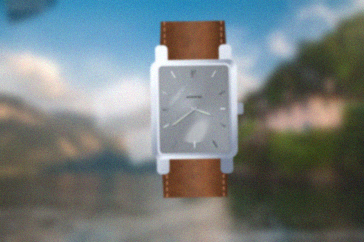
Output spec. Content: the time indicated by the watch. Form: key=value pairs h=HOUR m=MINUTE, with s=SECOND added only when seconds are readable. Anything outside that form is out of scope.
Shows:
h=3 m=39
